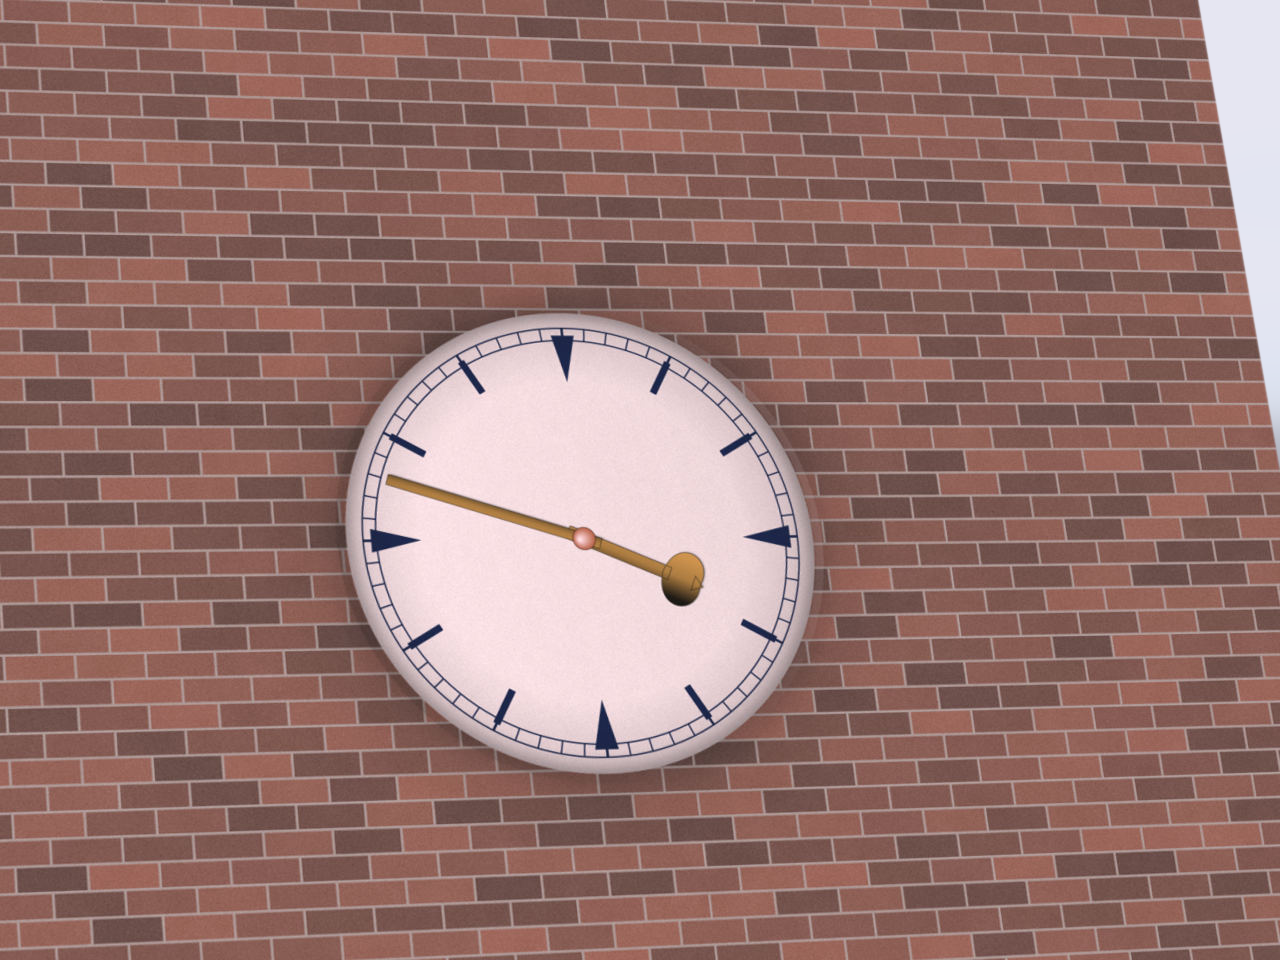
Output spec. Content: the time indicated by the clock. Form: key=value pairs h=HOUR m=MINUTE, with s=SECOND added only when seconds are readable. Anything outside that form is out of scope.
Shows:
h=3 m=48
